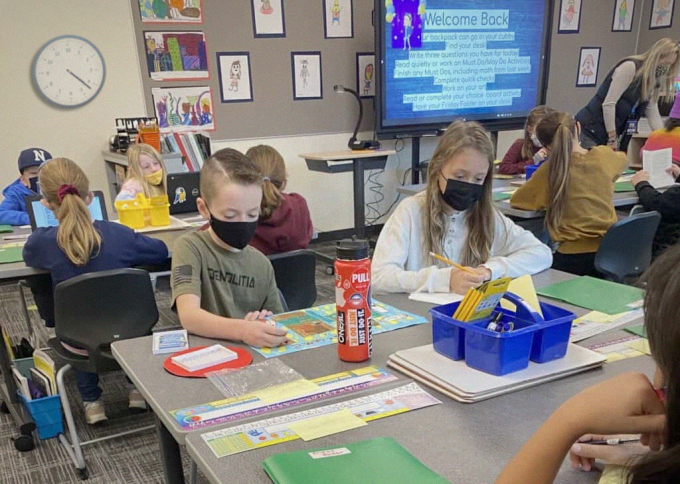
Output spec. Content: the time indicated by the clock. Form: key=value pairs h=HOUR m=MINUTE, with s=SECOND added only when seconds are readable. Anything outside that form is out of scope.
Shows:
h=4 m=22
